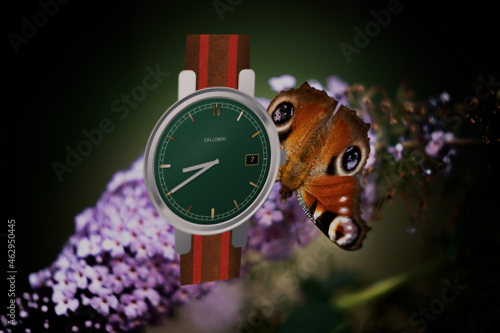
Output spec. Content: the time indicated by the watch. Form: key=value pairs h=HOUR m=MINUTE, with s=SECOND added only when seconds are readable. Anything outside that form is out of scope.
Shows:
h=8 m=40
